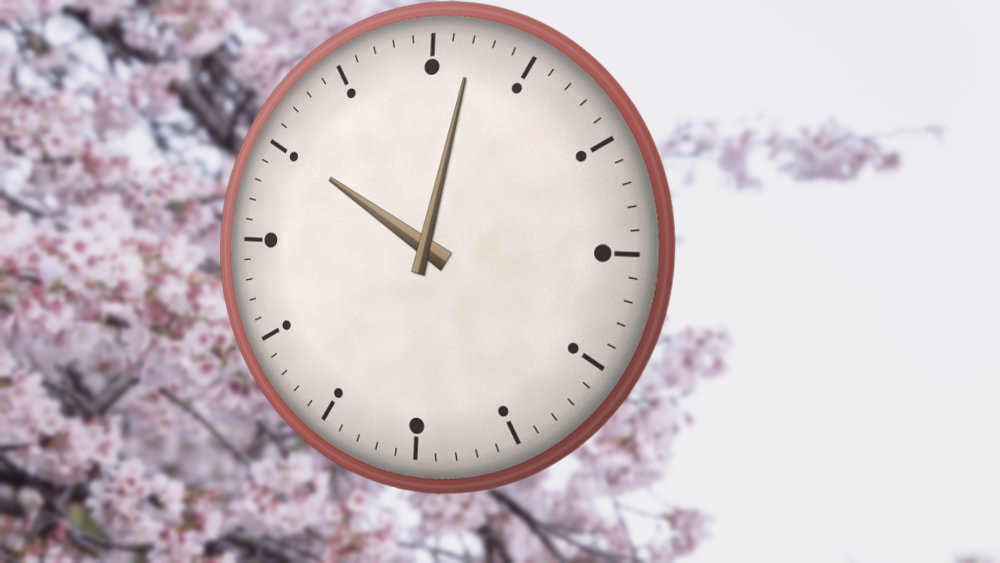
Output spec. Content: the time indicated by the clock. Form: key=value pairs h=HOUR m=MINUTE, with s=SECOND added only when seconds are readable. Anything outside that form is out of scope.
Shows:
h=10 m=2
